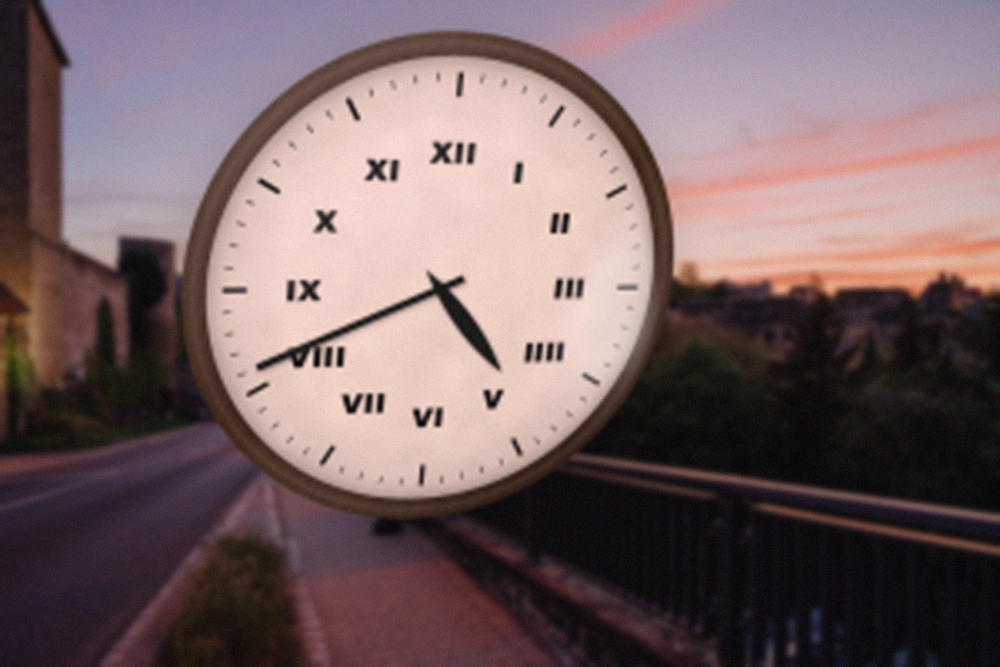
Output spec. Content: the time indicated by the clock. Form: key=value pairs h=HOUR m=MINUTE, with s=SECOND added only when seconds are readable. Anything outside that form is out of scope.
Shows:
h=4 m=41
